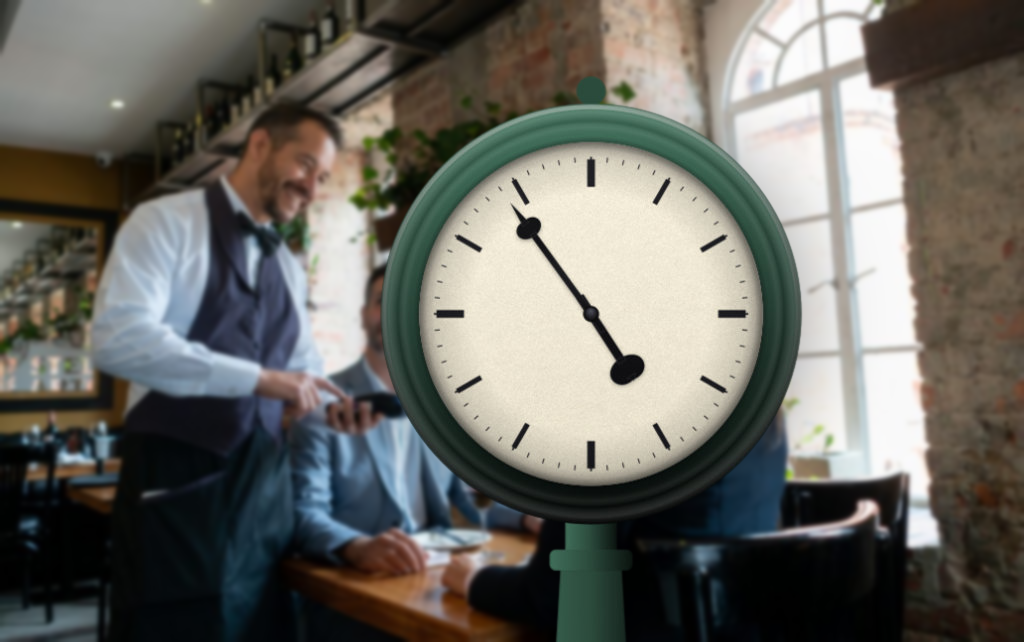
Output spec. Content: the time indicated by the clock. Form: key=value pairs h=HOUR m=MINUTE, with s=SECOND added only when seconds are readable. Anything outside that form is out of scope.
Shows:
h=4 m=54
